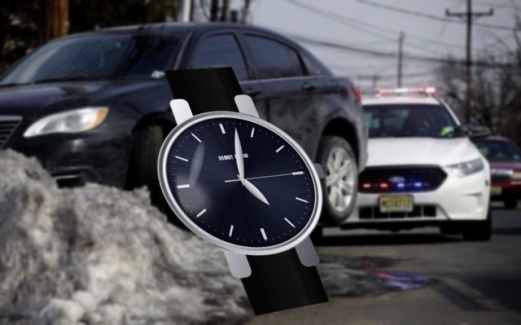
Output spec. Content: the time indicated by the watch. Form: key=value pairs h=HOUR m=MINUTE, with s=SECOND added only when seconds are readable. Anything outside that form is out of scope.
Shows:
h=5 m=2 s=15
